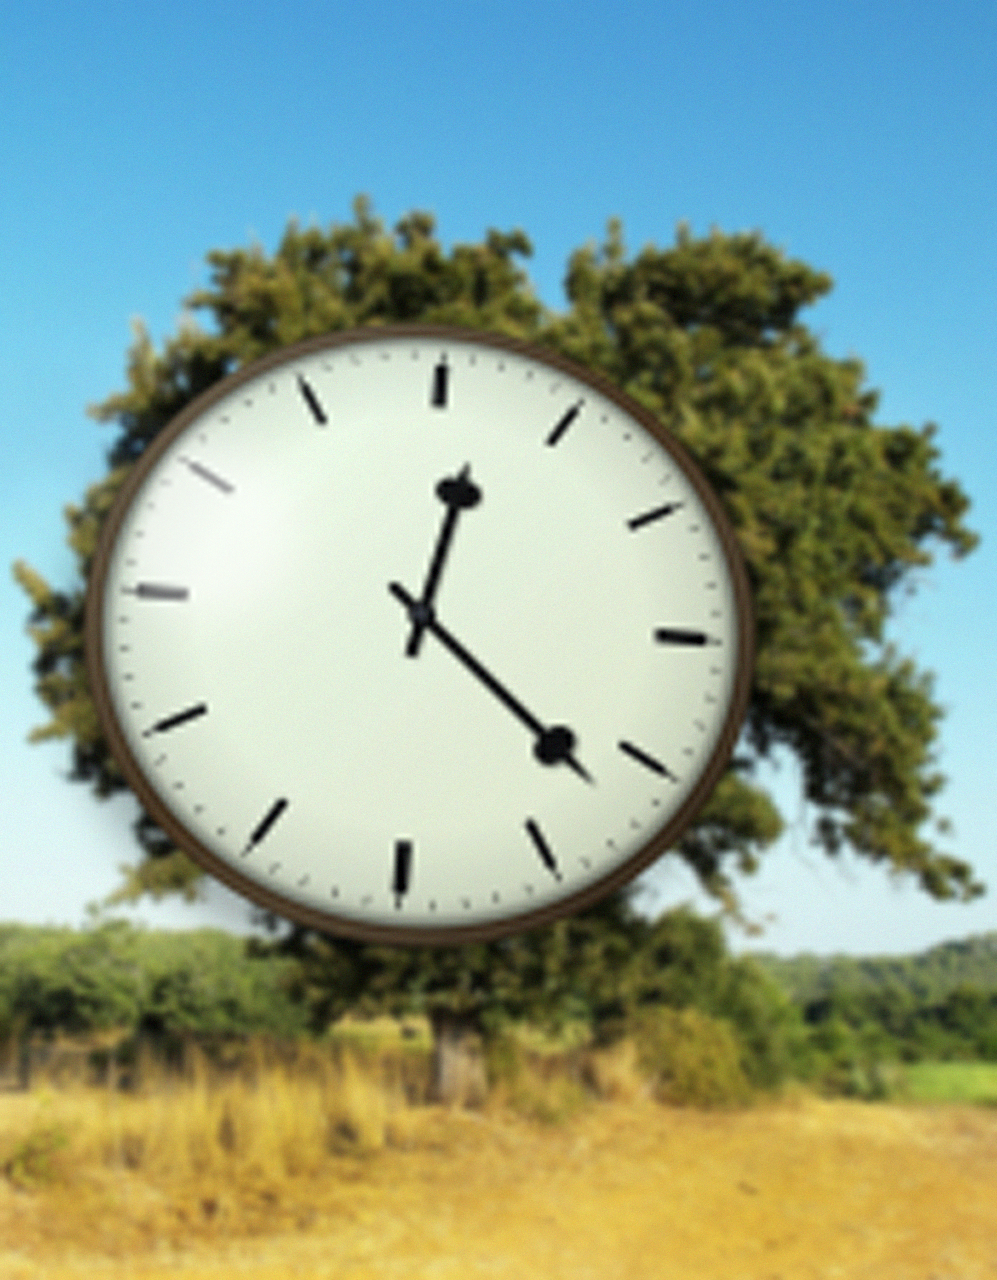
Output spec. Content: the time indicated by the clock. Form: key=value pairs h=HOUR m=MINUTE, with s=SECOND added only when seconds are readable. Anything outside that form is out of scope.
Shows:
h=12 m=22
